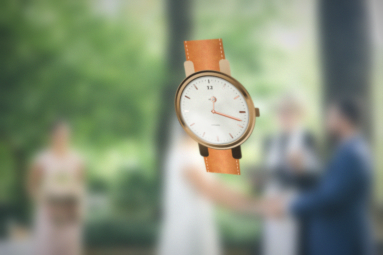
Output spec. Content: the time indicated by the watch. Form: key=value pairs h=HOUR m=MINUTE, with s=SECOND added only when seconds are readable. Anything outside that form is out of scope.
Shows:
h=12 m=18
